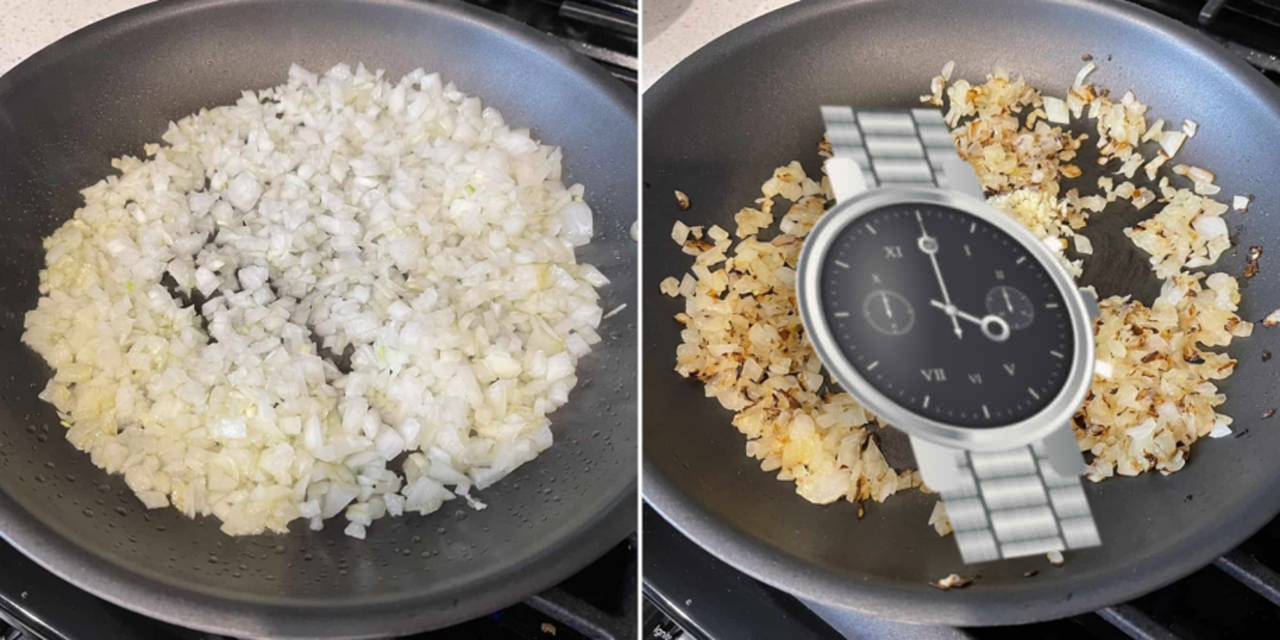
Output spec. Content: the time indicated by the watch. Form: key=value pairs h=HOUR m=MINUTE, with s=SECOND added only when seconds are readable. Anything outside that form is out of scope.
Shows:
h=4 m=0
